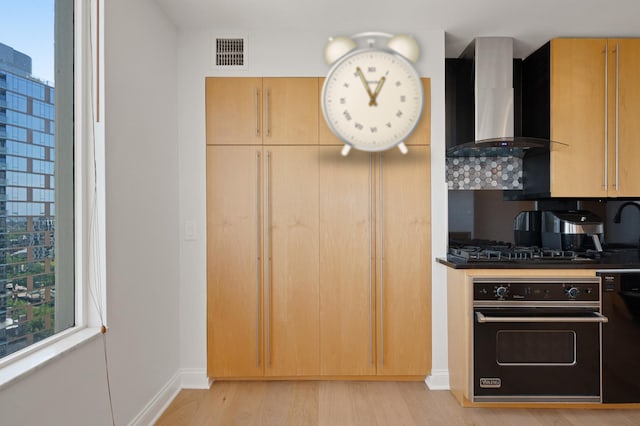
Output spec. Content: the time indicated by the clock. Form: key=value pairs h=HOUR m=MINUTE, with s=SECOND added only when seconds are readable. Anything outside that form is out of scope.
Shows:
h=12 m=56
